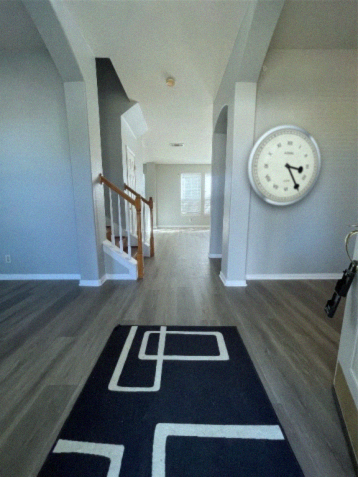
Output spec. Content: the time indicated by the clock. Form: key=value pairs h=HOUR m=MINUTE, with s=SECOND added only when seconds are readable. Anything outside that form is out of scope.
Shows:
h=3 m=25
